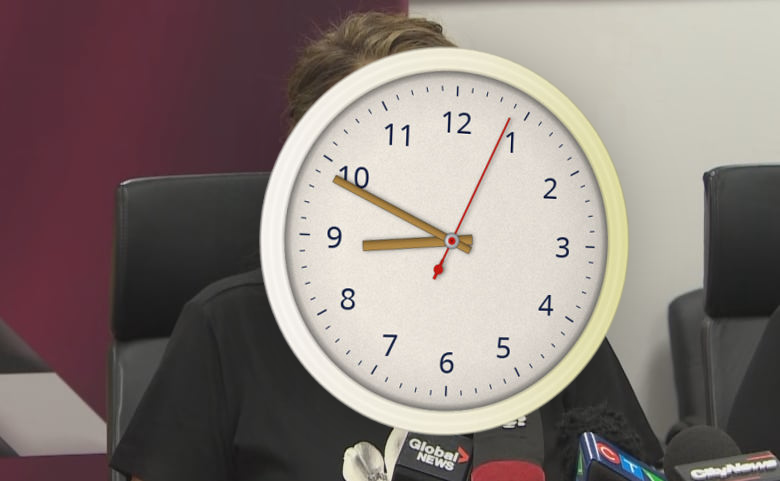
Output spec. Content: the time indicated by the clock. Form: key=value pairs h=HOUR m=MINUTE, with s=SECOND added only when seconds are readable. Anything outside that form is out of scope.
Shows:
h=8 m=49 s=4
